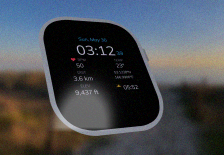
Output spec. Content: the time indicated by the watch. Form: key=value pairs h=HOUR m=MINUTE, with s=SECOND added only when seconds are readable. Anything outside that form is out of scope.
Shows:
h=3 m=12
